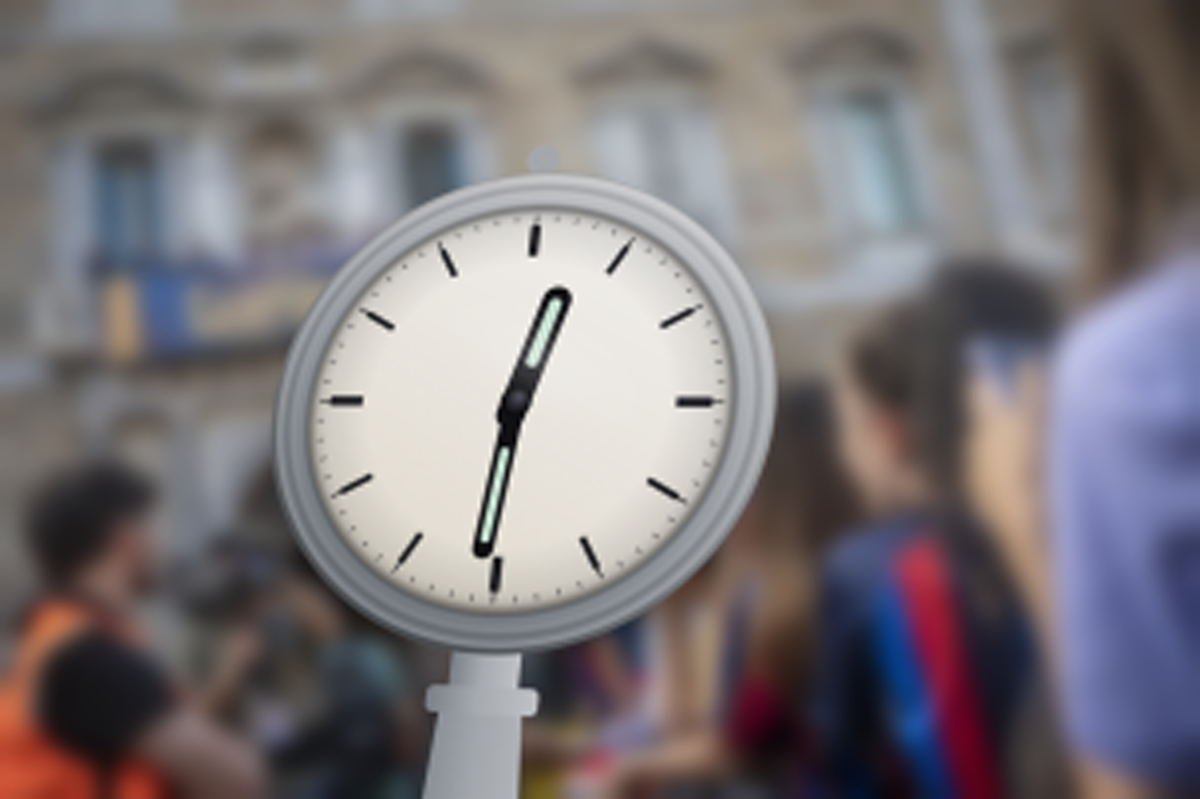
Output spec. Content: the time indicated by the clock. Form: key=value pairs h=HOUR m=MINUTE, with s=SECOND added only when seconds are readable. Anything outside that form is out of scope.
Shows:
h=12 m=31
